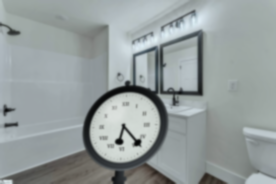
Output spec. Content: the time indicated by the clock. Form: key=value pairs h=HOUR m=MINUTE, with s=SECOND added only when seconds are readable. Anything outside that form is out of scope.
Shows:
h=6 m=23
